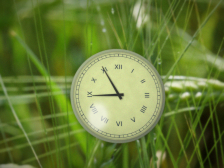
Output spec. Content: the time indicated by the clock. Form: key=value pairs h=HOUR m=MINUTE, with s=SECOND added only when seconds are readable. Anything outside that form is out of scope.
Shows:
h=8 m=55
